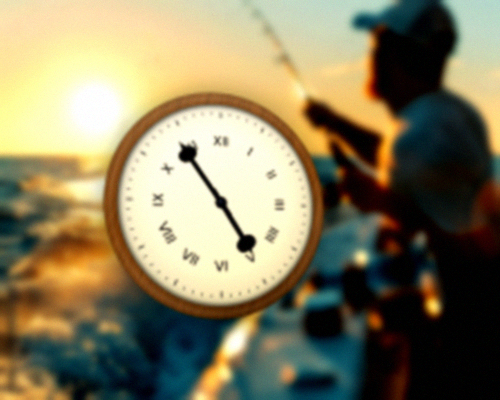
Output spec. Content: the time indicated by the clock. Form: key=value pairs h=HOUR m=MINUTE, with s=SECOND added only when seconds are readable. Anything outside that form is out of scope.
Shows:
h=4 m=54
